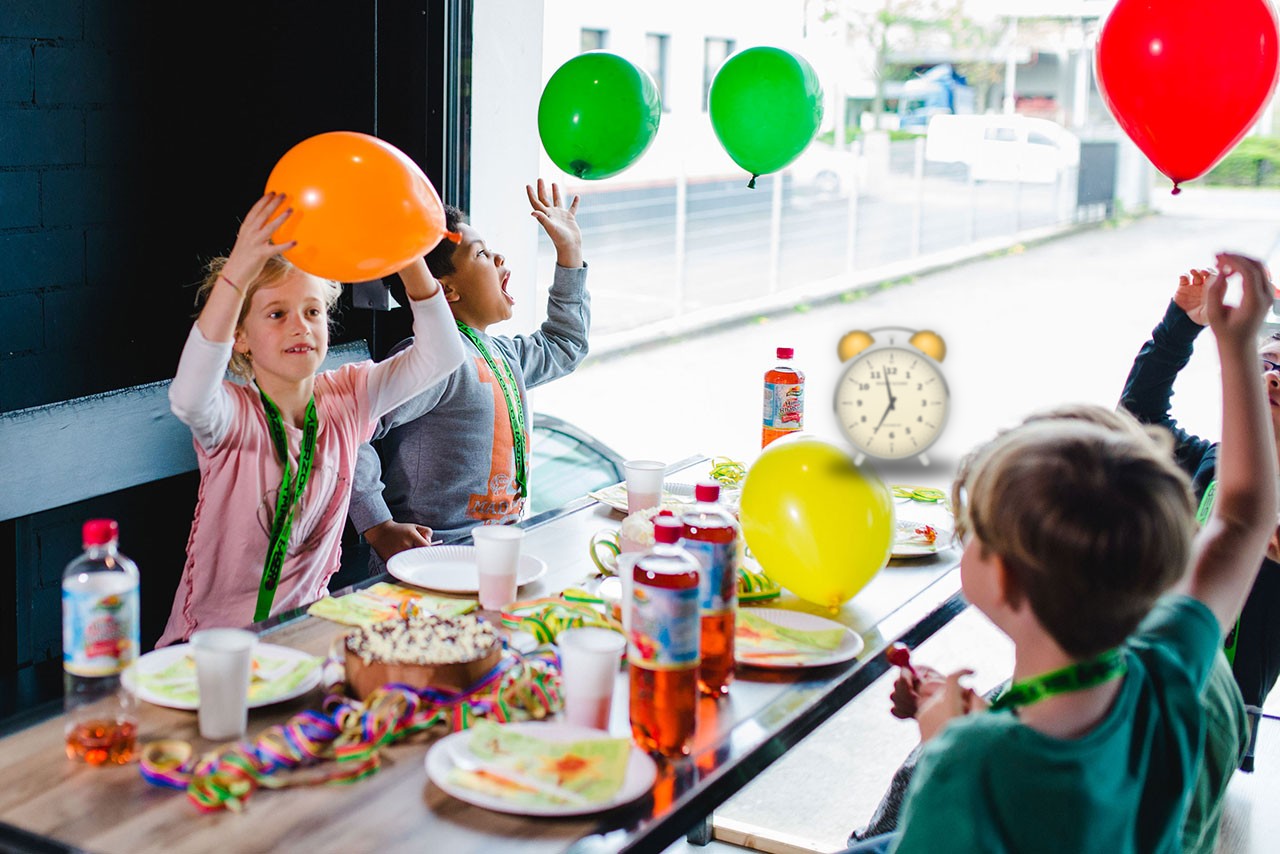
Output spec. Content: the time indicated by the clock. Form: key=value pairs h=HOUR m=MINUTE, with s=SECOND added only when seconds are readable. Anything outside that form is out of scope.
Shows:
h=6 m=58
